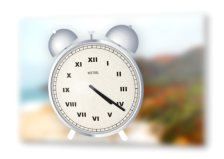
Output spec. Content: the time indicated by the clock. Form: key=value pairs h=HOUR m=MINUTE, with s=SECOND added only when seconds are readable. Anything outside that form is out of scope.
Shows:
h=4 m=21
